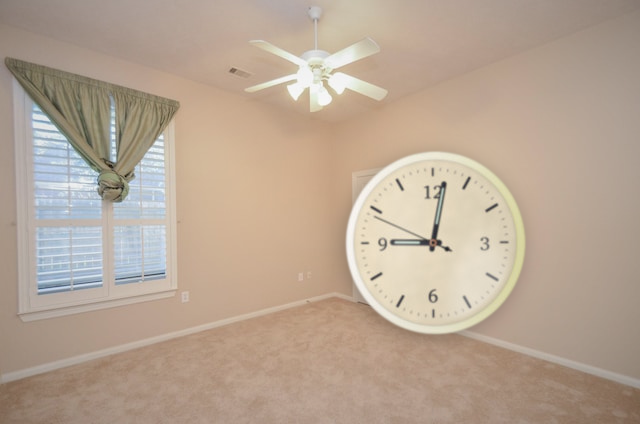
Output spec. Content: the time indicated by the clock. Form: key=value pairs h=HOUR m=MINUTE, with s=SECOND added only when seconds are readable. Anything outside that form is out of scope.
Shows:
h=9 m=1 s=49
